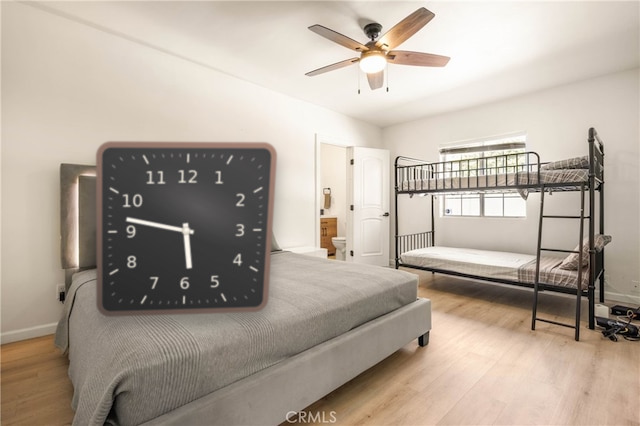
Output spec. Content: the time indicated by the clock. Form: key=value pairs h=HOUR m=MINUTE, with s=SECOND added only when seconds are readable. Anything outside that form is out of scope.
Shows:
h=5 m=47
